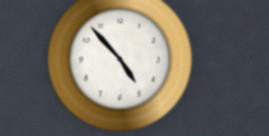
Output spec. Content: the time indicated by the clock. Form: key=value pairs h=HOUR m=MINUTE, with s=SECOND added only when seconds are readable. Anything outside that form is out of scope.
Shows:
h=4 m=53
